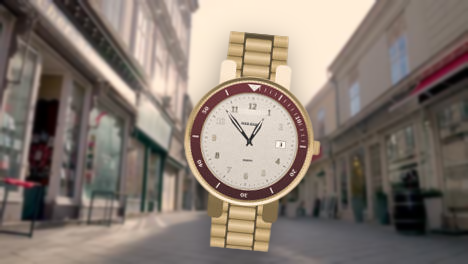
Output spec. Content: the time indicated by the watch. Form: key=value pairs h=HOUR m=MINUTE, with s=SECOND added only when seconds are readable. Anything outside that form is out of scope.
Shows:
h=12 m=53
